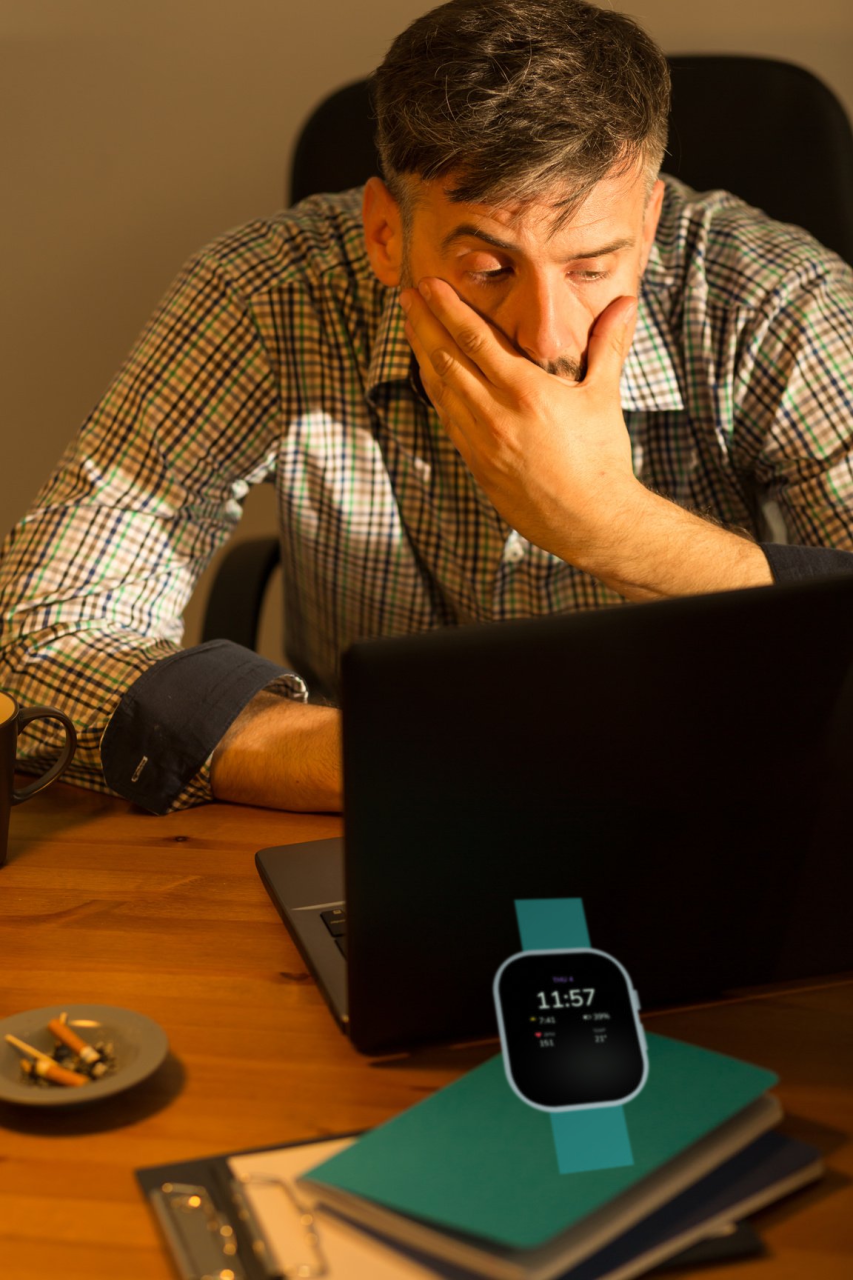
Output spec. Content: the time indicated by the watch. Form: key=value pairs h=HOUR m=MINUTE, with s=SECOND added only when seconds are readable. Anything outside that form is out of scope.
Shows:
h=11 m=57
